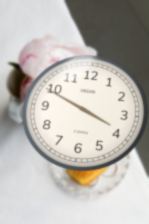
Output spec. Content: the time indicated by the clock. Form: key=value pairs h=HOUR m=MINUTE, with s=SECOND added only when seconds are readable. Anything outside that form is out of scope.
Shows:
h=3 m=49
